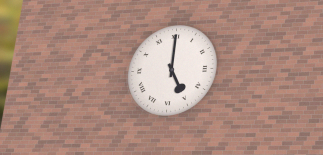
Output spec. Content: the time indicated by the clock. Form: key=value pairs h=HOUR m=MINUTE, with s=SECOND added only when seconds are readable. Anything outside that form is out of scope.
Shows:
h=5 m=0
